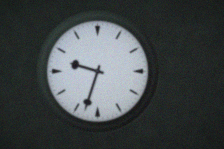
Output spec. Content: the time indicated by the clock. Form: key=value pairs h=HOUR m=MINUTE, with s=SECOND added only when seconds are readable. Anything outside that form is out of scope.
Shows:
h=9 m=33
